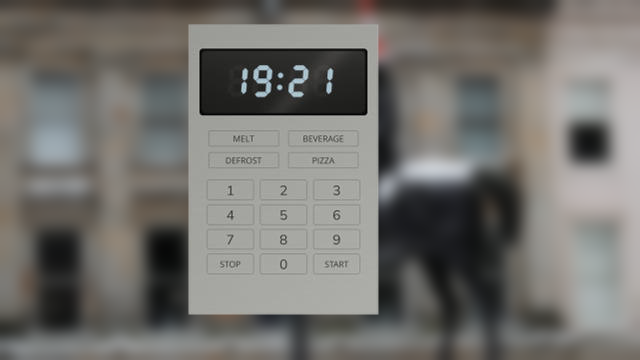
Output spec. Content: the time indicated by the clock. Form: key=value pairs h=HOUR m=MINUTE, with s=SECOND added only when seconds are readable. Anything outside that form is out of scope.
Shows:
h=19 m=21
